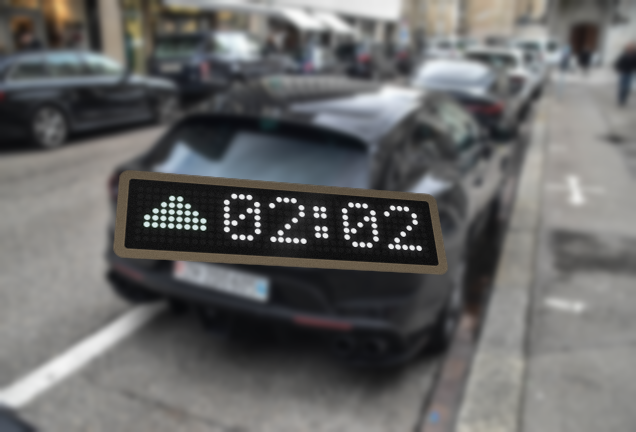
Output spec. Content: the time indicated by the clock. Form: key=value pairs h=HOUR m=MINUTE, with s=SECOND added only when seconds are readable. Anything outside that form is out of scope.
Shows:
h=2 m=2
